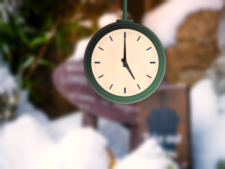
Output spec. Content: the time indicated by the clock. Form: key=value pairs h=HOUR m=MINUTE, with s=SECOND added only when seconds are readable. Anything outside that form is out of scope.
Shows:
h=5 m=0
